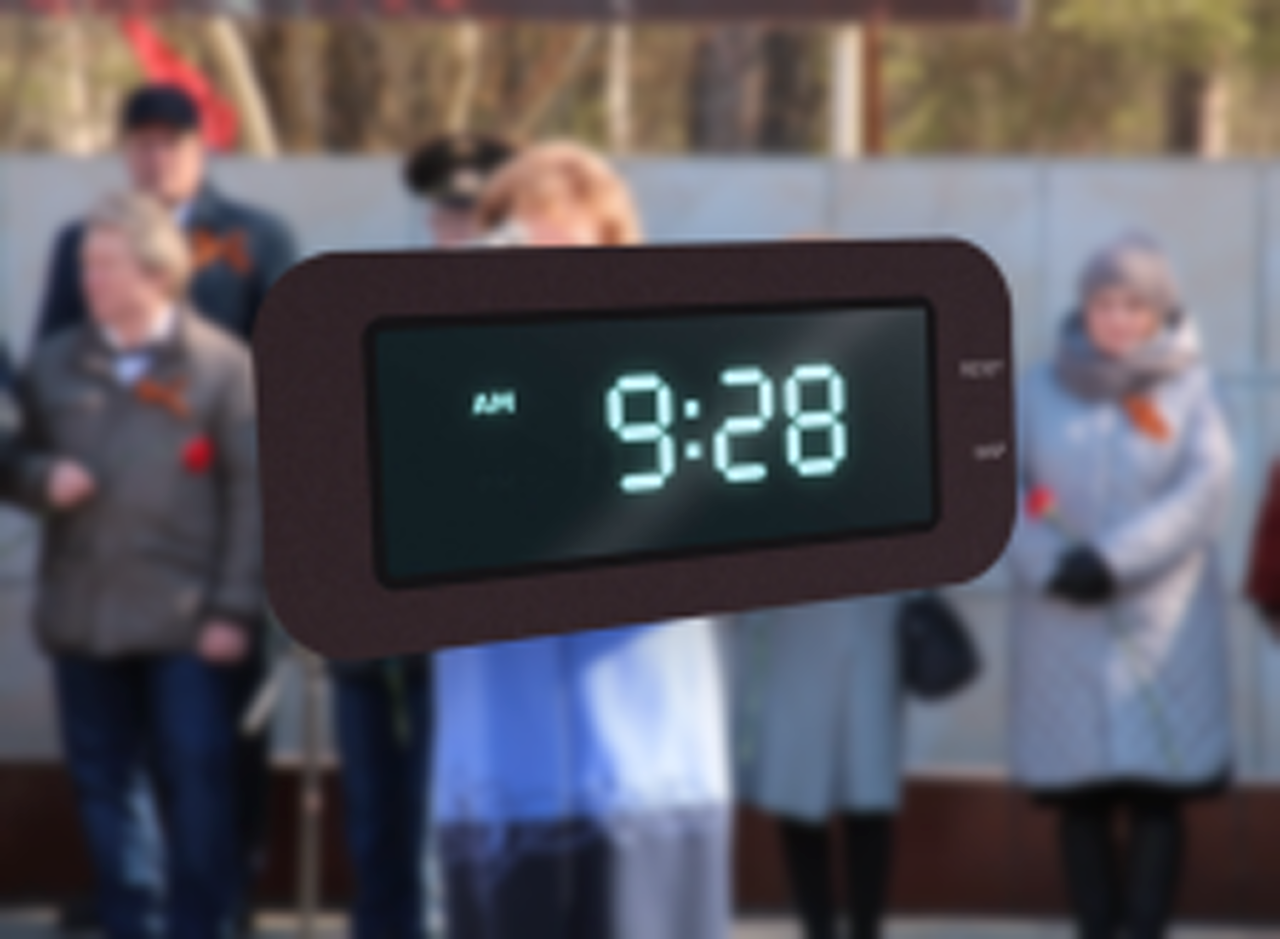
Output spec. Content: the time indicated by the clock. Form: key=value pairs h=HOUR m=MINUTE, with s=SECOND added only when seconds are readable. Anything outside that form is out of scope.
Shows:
h=9 m=28
